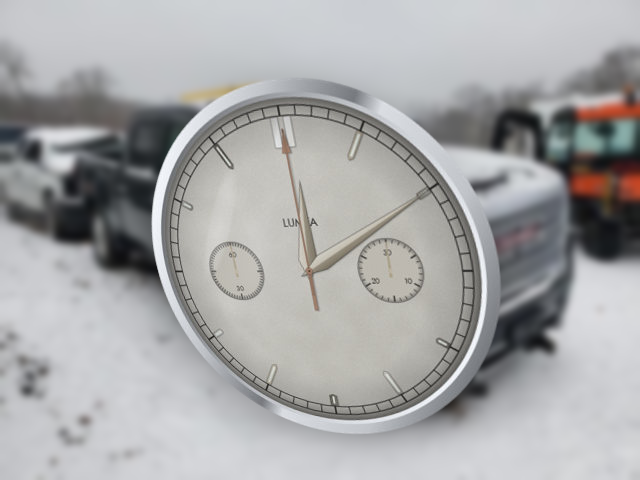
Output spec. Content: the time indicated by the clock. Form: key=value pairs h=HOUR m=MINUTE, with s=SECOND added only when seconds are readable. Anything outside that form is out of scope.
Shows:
h=12 m=10
